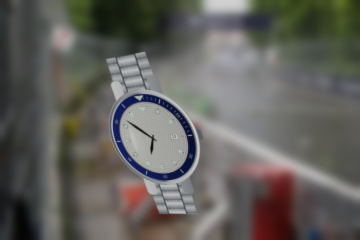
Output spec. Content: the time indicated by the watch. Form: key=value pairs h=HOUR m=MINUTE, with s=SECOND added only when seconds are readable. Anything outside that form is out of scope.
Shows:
h=6 m=52
